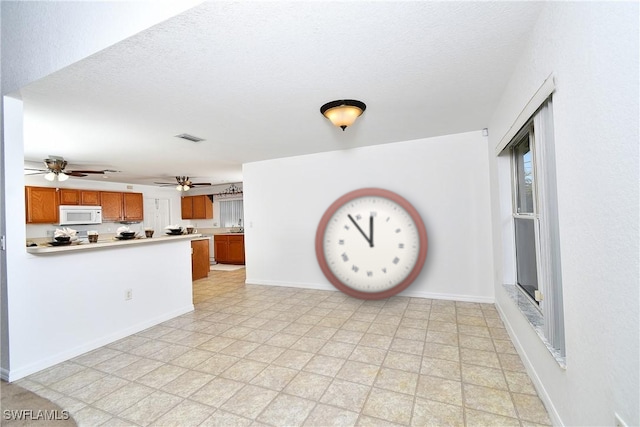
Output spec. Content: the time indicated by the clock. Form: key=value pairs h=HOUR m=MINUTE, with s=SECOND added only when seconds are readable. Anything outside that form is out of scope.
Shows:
h=11 m=53
